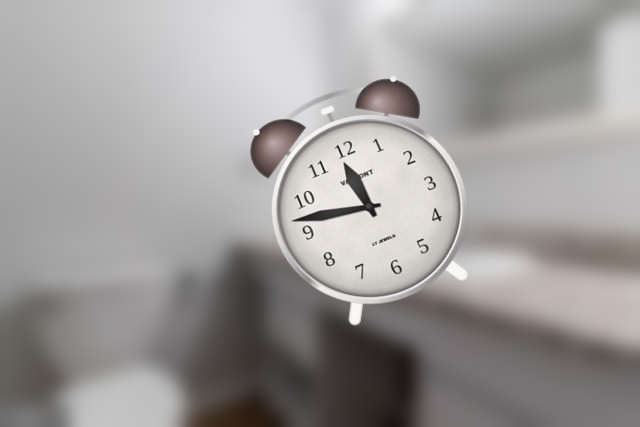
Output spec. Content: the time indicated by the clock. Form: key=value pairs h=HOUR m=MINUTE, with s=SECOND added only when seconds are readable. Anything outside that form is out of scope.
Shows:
h=11 m=47
